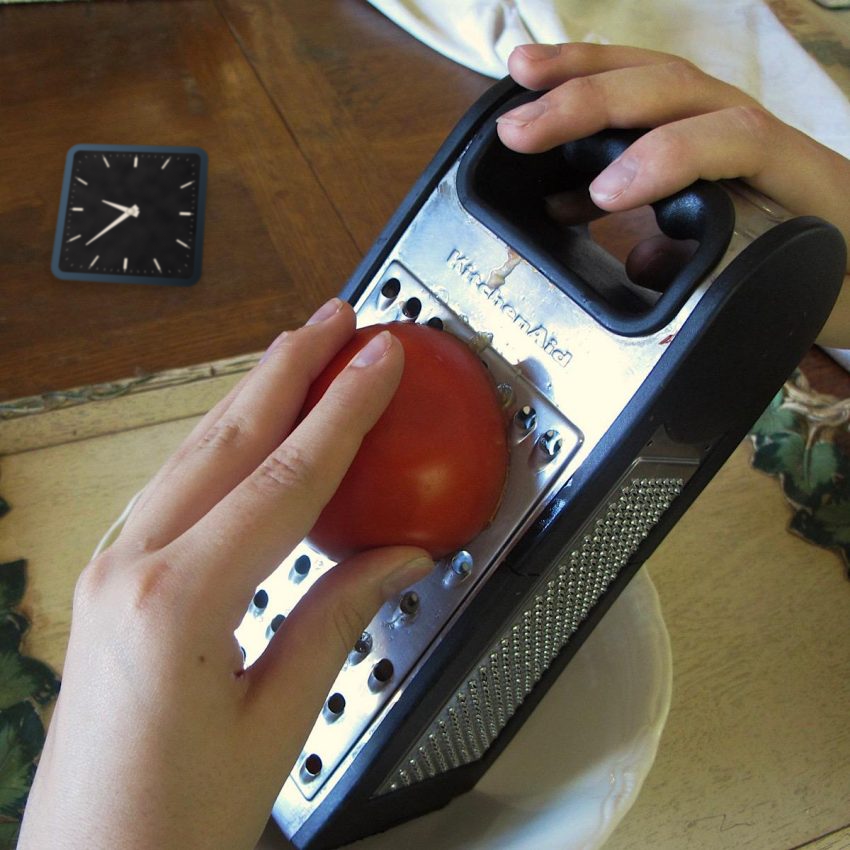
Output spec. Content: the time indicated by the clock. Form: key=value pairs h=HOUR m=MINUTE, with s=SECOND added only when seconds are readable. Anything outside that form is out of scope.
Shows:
h=9 m=38
